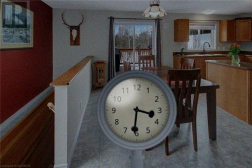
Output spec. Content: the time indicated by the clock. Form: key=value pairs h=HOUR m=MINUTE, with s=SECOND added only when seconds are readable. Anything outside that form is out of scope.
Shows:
h=3 m=31
